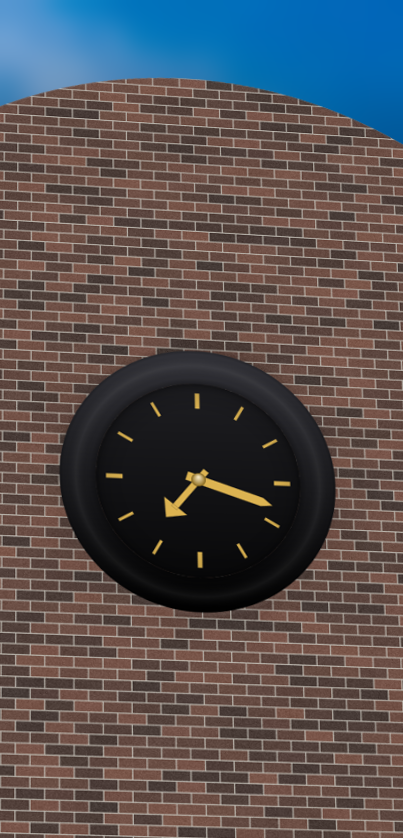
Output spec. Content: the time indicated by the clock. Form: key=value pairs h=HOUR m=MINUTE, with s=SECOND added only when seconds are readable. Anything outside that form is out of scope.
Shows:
h=7 m=18
